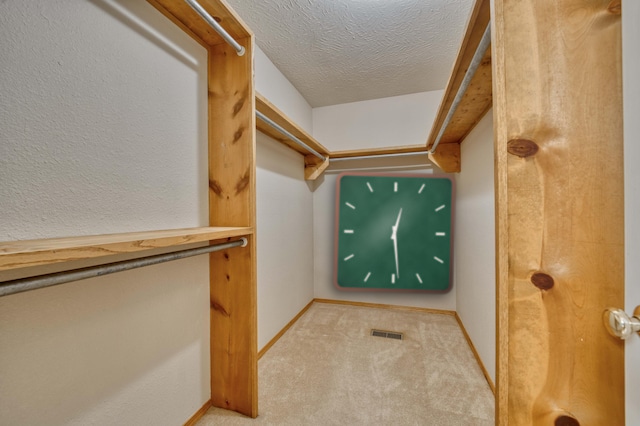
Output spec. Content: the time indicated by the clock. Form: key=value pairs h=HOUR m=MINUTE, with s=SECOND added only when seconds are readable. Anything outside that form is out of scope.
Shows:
h=12 m=29
